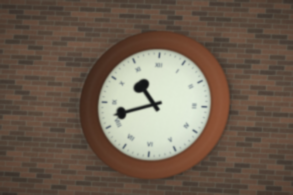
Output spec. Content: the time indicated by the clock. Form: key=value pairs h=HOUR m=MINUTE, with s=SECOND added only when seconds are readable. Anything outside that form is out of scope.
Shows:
h=10 m=42
